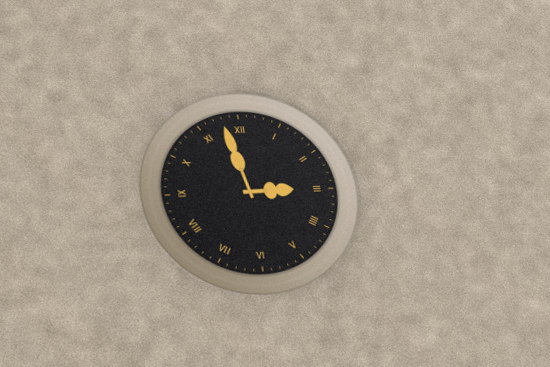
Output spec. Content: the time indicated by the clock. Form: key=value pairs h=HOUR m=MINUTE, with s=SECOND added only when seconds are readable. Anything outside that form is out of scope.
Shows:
h=2 m=58
